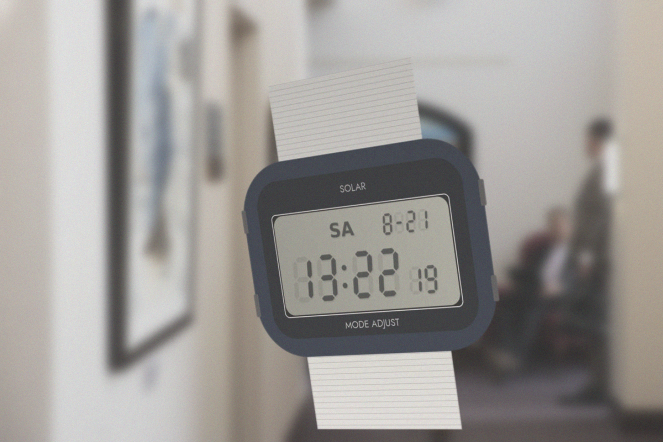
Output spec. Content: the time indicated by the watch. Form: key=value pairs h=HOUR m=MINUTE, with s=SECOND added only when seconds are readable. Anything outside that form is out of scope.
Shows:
h=13 m=22 s=19
